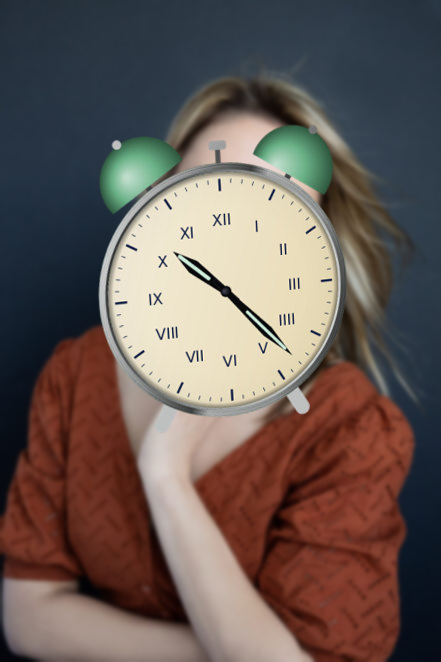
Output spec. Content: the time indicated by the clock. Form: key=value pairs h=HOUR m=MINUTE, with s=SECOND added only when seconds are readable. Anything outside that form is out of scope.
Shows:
h=10 m=23
